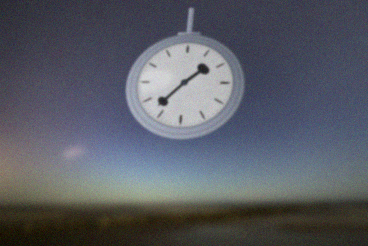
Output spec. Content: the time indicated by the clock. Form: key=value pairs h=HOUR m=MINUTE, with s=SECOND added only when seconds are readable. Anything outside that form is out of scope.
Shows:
h=1 m=37
